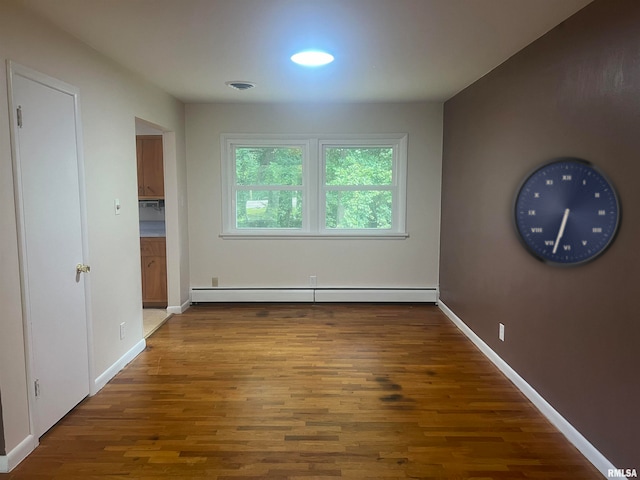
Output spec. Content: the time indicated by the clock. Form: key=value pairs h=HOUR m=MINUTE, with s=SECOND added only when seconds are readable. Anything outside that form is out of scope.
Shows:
h=6 m=33
